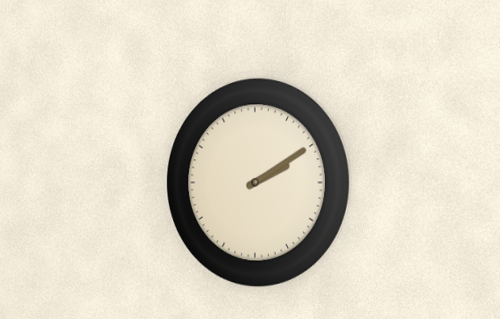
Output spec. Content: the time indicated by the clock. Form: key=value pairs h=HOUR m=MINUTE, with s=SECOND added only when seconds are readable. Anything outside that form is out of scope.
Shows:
h=2 m=10
